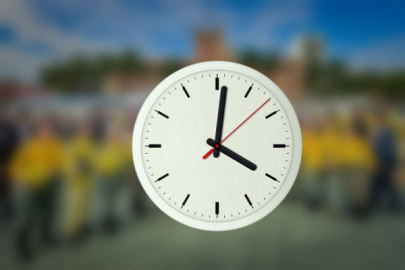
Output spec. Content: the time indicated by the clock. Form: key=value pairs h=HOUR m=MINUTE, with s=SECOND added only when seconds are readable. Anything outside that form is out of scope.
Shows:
h=4 m=1 s=8
